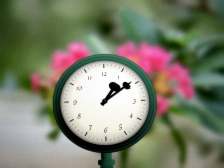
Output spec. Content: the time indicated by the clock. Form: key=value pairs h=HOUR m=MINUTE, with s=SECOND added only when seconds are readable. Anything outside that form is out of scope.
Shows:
h=1 m=9
